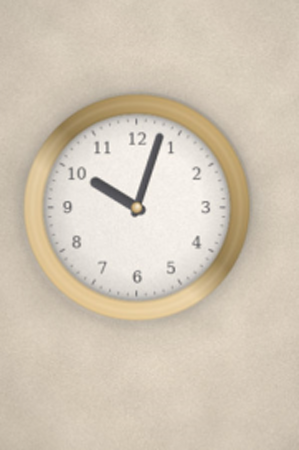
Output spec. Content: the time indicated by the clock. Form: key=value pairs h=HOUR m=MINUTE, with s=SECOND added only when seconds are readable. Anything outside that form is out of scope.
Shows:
h=10 m=3
